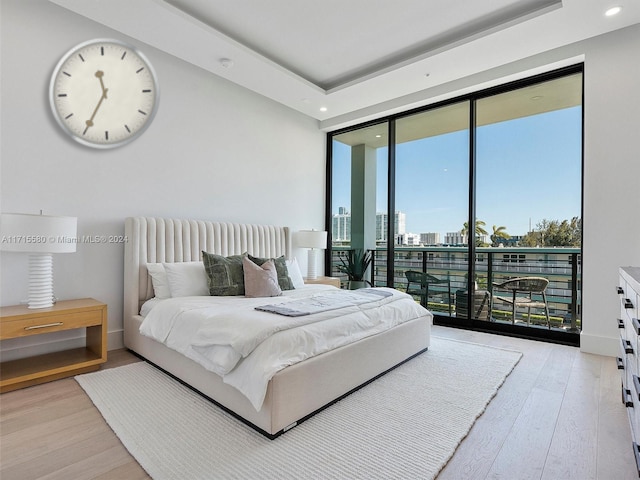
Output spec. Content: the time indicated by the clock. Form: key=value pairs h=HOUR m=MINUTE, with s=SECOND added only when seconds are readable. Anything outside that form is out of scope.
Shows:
h=11 m=35
